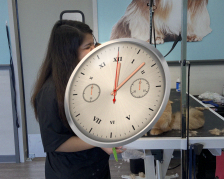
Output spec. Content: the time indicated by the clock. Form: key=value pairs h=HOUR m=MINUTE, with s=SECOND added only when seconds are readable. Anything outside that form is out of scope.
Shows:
h=12 m=8
